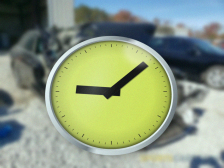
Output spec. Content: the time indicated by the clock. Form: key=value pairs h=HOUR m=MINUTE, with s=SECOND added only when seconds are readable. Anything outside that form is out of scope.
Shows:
h=9 m=8
